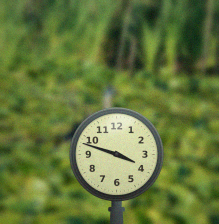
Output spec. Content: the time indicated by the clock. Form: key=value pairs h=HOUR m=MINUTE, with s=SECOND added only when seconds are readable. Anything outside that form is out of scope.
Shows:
h=3 m=48
